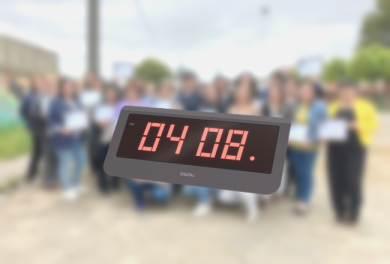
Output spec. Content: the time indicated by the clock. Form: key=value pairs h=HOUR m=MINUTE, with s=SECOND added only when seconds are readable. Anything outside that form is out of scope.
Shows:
h=4 m=8
